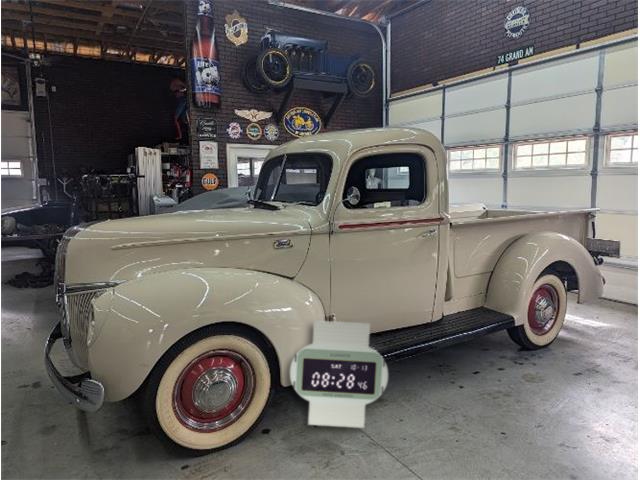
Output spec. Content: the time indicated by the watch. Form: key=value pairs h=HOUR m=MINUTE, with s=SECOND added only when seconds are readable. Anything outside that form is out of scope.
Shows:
h=8 m=28
